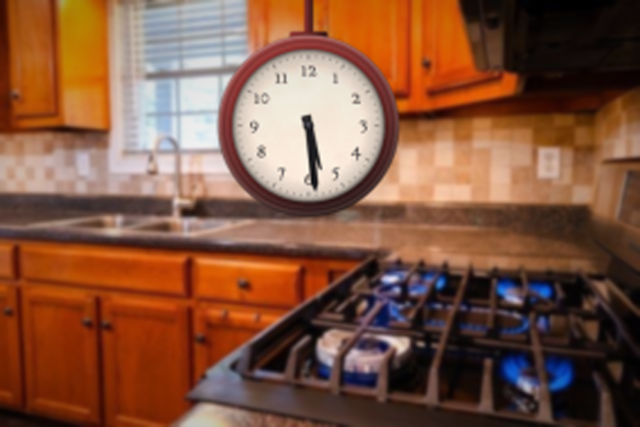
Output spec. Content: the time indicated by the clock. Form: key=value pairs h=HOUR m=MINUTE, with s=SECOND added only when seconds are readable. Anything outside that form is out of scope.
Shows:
h=5 m=29
